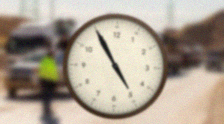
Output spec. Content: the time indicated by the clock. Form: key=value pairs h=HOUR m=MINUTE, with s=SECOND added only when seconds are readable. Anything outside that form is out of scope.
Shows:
h=4 m=55
